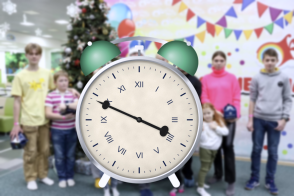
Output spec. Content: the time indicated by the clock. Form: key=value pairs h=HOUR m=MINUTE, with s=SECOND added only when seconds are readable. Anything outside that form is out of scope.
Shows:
h=3 m=49
